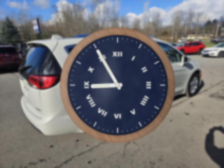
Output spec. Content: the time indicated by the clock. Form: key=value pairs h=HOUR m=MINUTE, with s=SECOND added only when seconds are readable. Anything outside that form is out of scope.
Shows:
h=8 m=55
